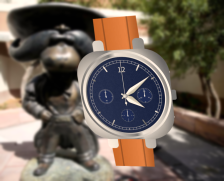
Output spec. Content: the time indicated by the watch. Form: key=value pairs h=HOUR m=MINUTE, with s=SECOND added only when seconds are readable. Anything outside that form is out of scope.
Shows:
h=4 m=9
